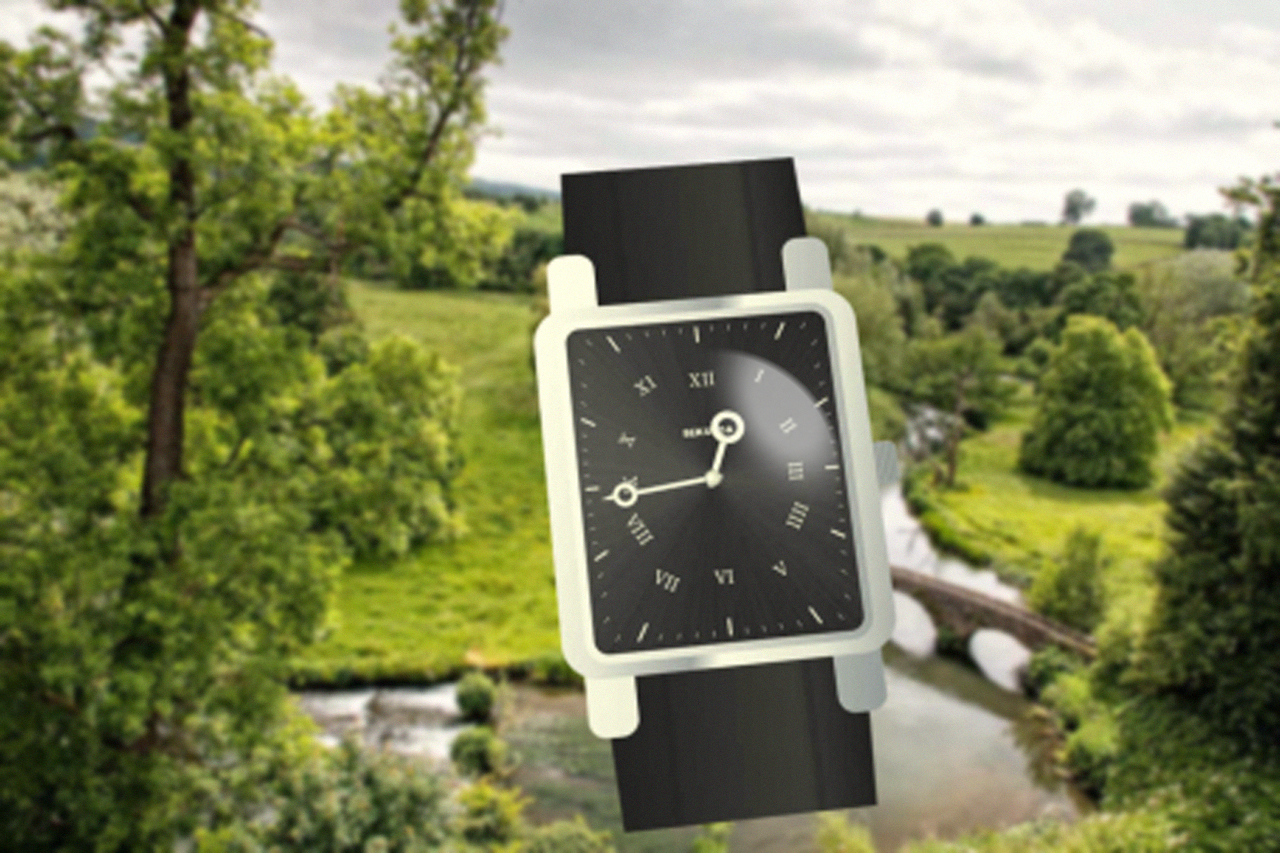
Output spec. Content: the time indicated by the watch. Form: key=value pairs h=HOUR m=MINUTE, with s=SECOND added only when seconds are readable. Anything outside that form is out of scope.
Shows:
h=12 m=44
